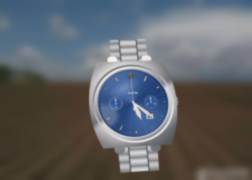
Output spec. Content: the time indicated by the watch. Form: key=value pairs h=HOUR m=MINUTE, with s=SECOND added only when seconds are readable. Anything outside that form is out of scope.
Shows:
h=5 m=22
